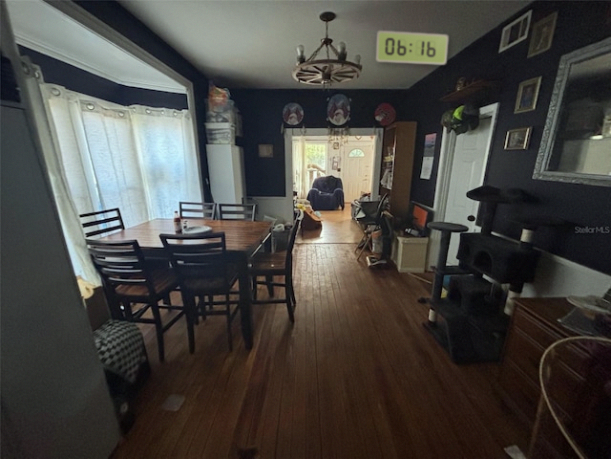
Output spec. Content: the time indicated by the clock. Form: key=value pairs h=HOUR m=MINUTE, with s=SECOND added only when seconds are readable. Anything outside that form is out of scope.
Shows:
h=6 m=16
